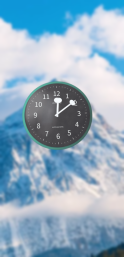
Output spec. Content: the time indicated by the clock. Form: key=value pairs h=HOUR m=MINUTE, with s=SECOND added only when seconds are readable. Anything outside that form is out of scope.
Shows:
h=12 m=9
